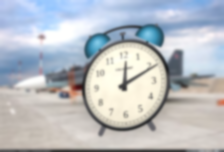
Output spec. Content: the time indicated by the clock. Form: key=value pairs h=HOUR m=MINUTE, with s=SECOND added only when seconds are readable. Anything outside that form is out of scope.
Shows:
h=12 m=11
